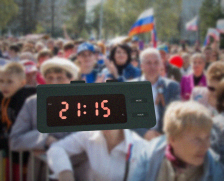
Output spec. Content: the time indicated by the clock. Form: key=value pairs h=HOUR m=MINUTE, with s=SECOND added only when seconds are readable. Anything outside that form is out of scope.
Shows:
h=21 m=15
